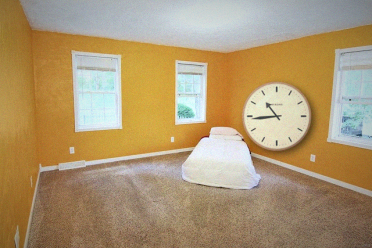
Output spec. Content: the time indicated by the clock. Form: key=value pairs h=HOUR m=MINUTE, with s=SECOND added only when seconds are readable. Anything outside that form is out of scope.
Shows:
h=10 m=44
